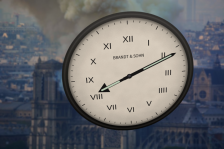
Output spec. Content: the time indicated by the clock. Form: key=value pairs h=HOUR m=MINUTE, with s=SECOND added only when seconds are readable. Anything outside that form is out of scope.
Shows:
h=8 m=11
